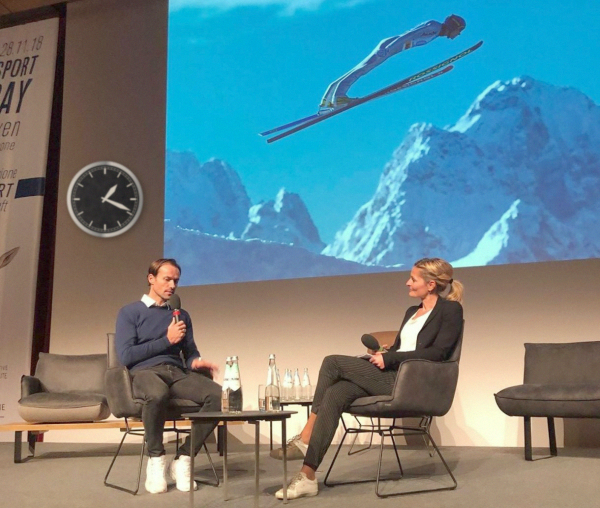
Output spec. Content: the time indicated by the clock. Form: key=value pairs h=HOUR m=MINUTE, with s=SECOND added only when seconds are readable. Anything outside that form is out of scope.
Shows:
h=1 m=19
